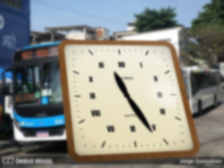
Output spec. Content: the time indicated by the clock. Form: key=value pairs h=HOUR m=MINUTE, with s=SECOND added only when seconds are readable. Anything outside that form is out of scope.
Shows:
h=11 m=26
